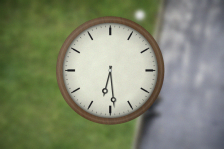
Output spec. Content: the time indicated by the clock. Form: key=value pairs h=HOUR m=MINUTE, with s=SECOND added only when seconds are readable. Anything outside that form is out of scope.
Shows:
h=6 m=29
